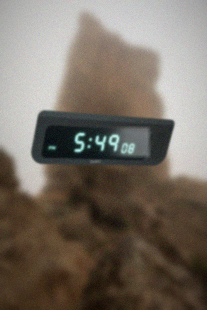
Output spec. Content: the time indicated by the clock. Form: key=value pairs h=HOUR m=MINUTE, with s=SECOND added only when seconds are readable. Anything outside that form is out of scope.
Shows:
h=5 m=49
